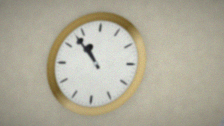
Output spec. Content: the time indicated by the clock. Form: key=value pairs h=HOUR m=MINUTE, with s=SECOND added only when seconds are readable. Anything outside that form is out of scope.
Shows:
h=10 m=53
